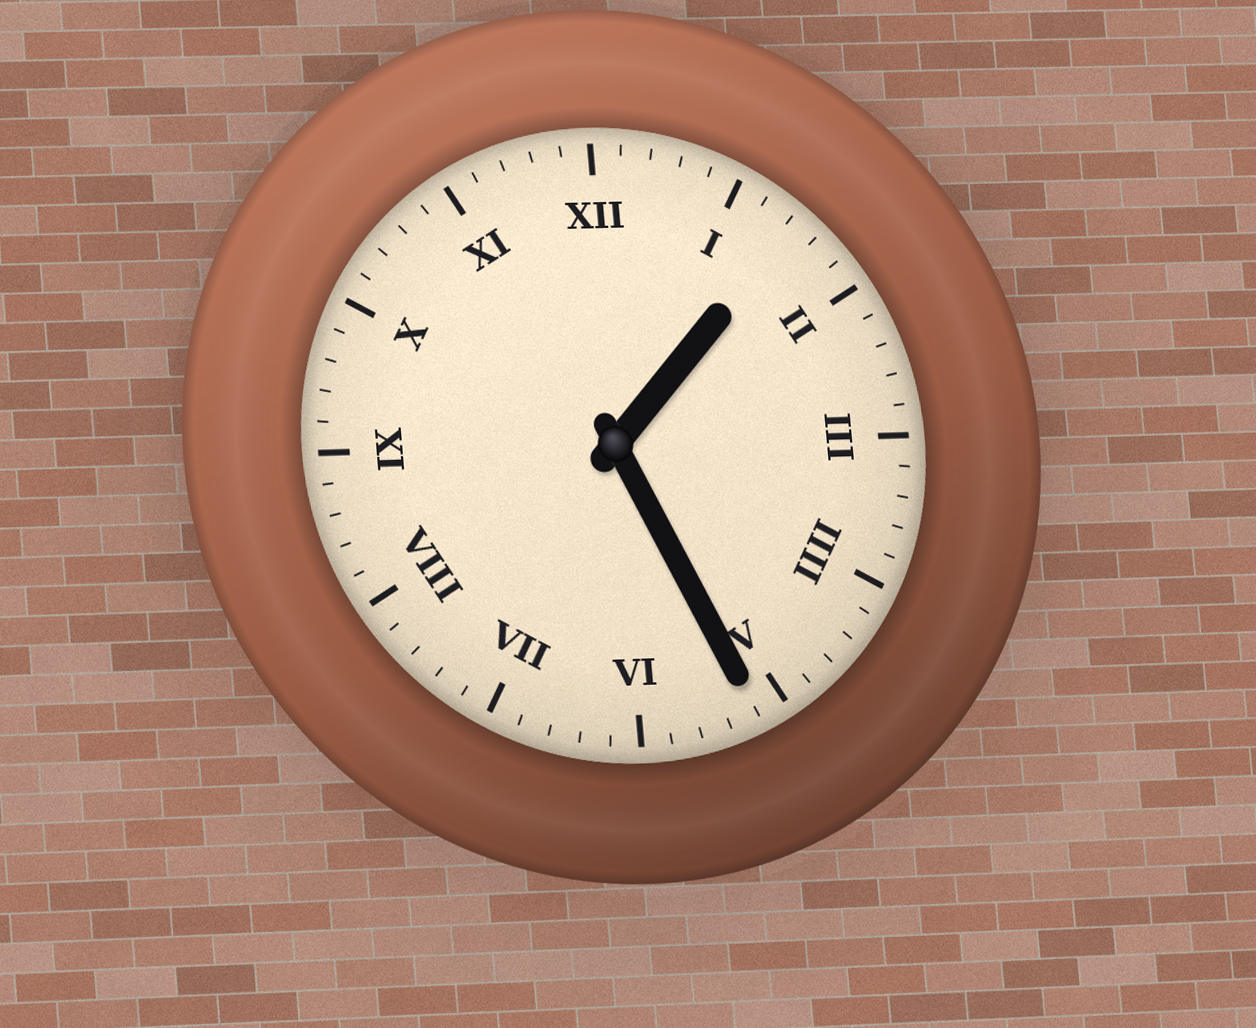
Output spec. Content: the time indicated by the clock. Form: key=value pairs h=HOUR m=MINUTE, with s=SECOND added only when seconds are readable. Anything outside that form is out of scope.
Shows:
h=1 m=26
